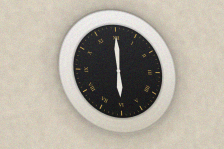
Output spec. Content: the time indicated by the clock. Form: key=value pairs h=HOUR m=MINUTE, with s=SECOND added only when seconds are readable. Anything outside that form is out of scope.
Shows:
h=6 m=0
